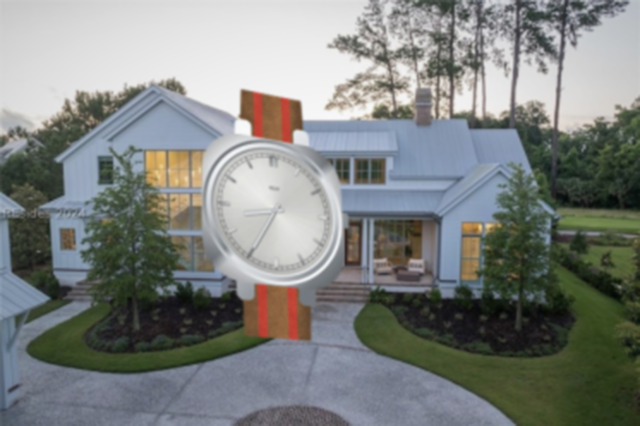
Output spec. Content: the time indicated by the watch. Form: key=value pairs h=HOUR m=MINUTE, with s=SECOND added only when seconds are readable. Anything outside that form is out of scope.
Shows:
h=8 m=35
